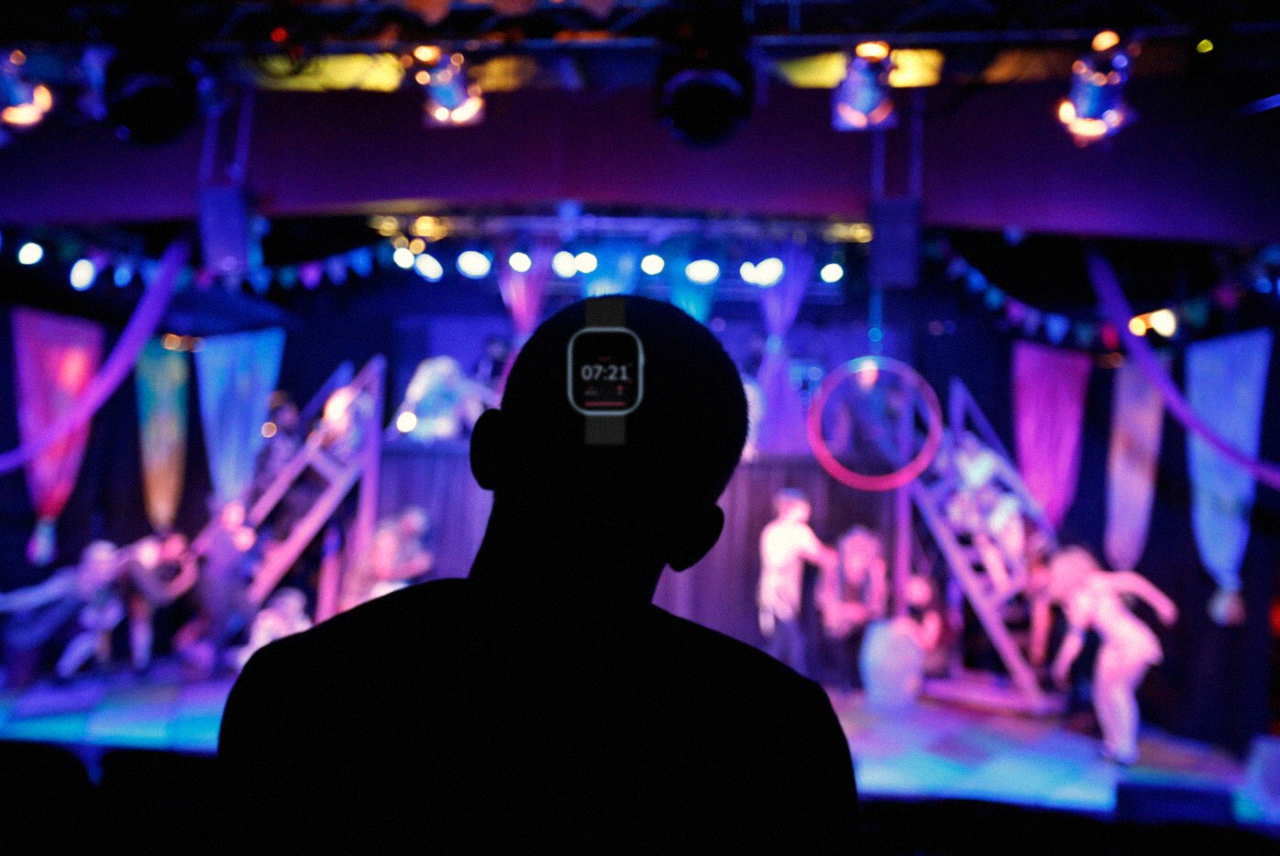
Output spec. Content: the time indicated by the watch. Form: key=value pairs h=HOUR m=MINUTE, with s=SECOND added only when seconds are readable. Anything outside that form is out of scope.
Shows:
h=7 m=21
